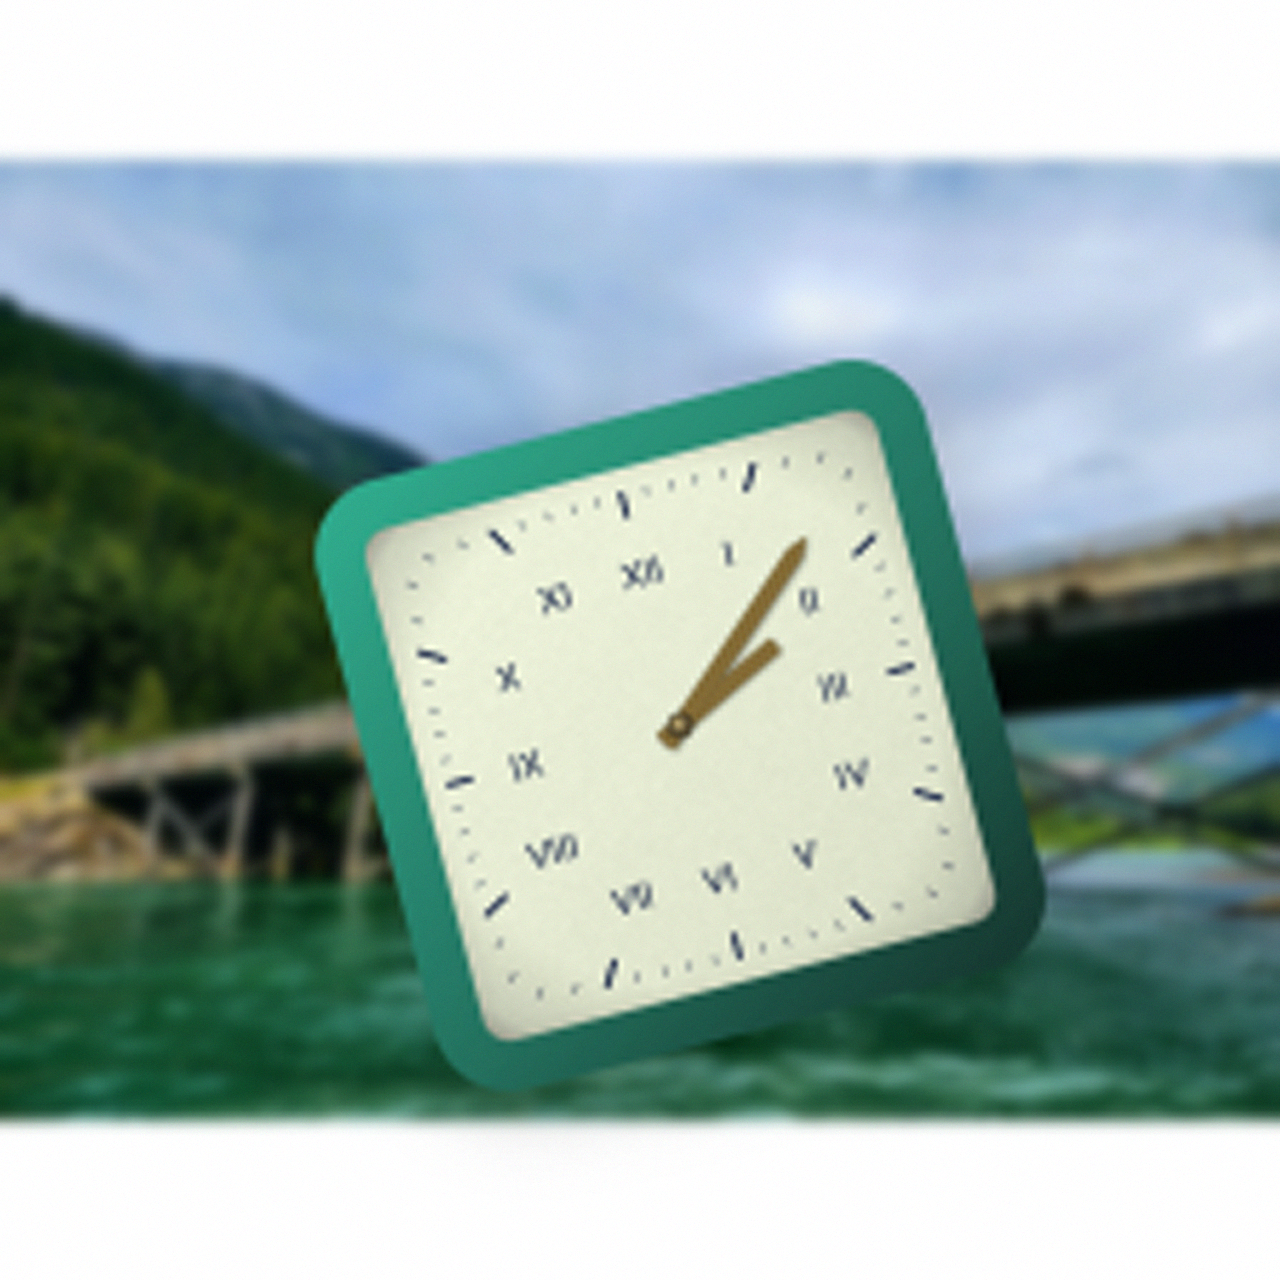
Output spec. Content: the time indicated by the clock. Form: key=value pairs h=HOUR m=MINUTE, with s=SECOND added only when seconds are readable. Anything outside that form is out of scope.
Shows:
h=2 m=8
